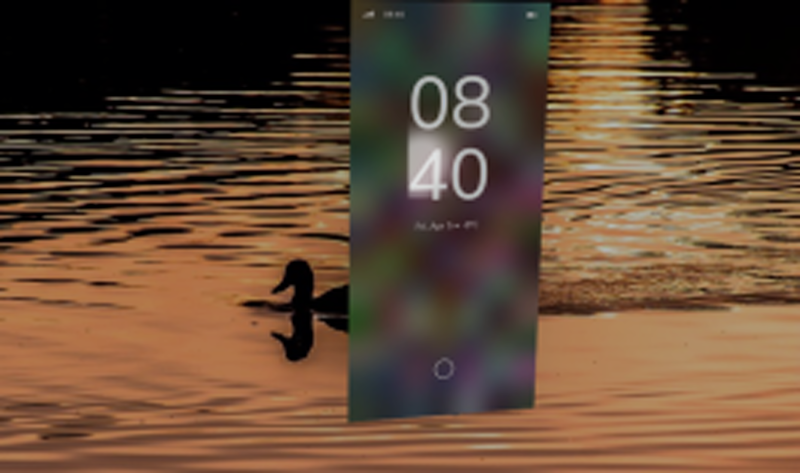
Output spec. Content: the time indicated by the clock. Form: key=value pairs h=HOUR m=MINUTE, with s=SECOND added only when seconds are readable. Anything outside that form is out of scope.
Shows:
h=8 m=40
